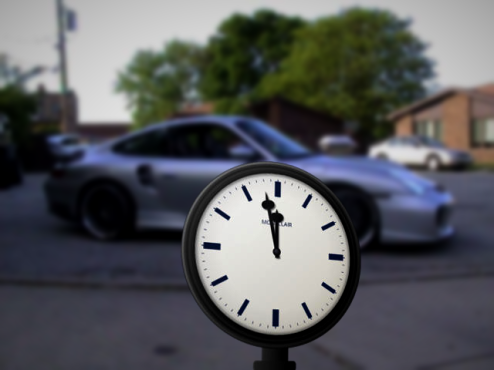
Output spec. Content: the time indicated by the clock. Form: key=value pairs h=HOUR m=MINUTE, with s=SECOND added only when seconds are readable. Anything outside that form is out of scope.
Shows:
h=11 m=58
